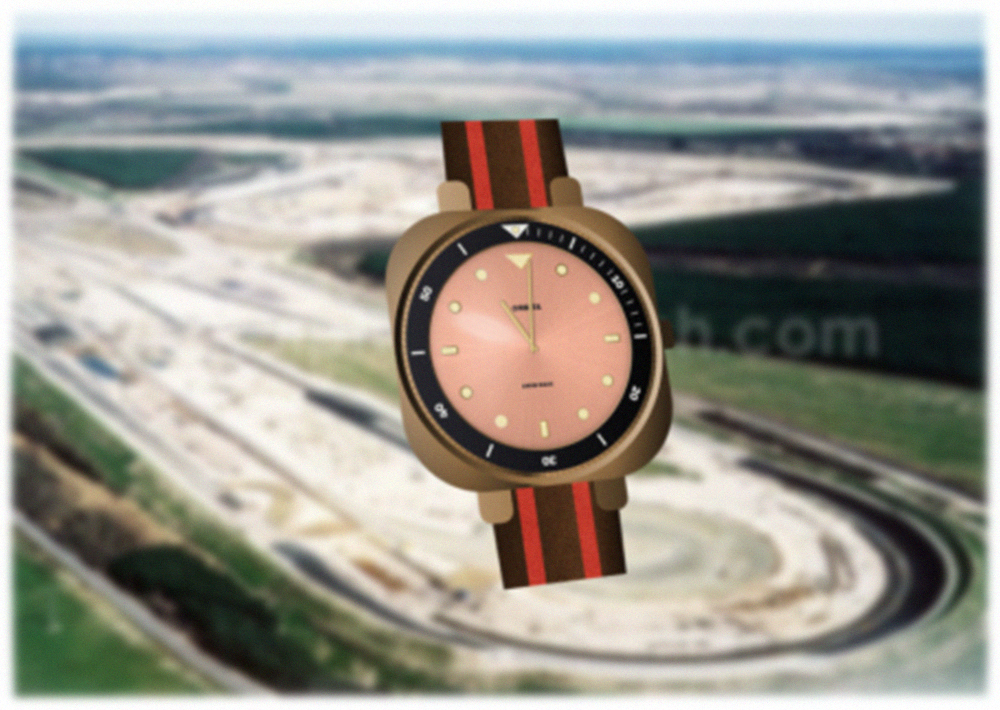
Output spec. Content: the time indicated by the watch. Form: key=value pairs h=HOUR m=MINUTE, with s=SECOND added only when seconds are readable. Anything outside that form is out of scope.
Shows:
h=11 m=1
